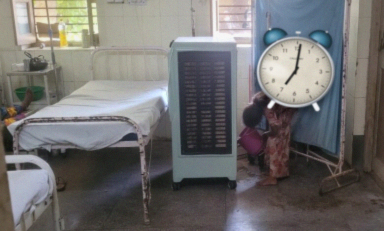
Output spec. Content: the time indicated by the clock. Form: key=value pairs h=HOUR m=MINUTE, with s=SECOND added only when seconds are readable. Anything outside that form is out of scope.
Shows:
h=7 m=1
